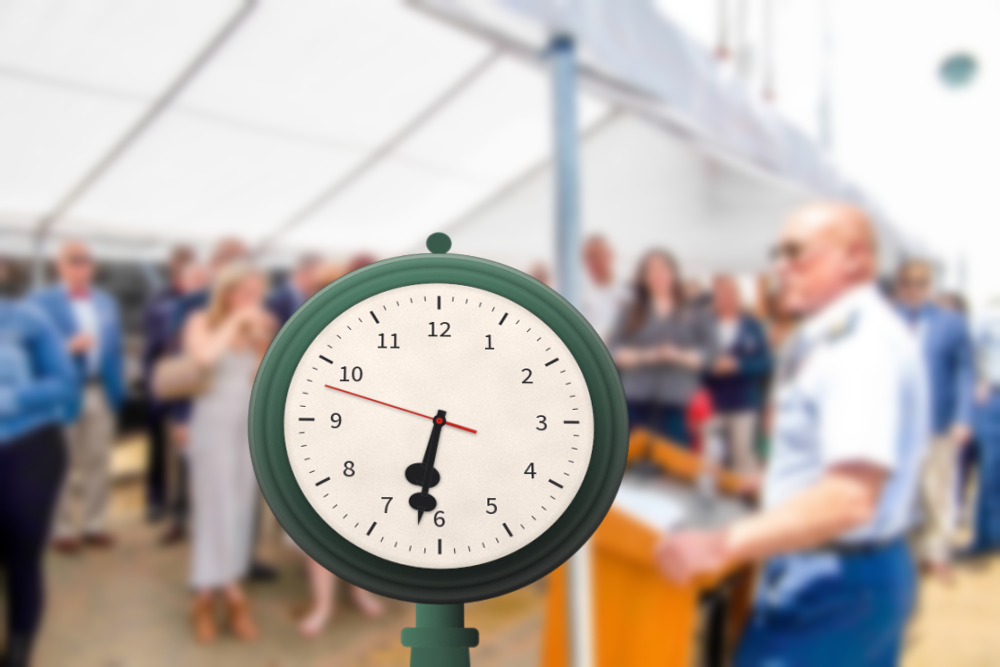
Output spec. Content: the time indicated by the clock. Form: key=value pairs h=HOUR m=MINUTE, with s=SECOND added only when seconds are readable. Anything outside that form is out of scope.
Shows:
h=6 m=31 s=48
